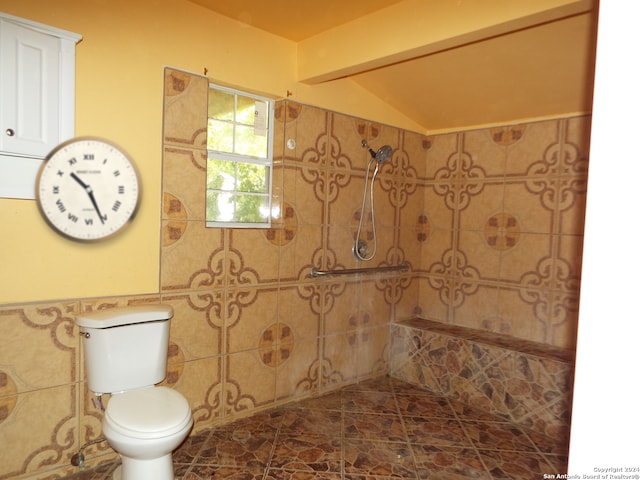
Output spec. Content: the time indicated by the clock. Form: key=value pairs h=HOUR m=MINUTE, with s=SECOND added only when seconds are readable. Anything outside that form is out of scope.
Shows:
h=10 m=26
